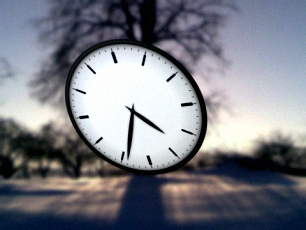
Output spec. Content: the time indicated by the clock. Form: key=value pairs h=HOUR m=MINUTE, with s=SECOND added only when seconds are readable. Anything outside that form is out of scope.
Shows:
h=4 m=34
